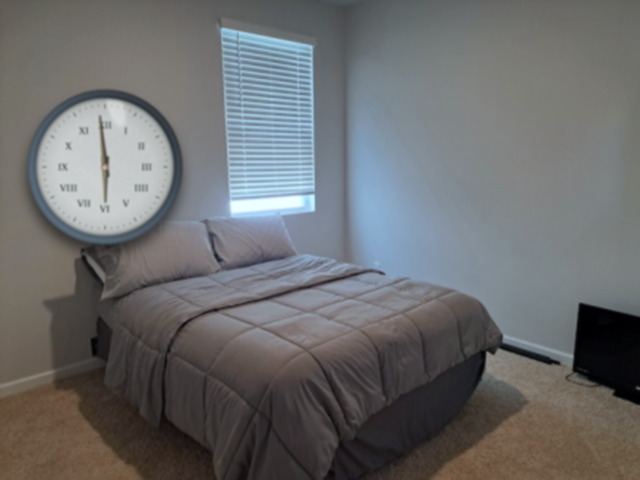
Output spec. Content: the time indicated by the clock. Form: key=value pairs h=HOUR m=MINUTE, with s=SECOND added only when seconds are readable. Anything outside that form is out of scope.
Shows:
h=5 m=59
